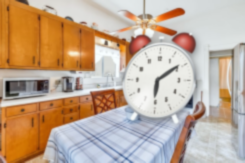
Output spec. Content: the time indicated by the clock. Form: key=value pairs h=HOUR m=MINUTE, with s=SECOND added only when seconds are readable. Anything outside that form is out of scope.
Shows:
h=6 m=9
